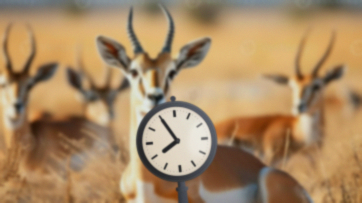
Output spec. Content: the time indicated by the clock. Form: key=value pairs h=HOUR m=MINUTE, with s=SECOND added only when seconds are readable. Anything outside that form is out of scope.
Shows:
h=7 m=55
